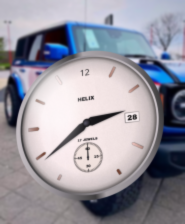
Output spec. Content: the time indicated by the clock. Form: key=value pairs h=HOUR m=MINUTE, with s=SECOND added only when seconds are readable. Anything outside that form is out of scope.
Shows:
h=2 m=39
